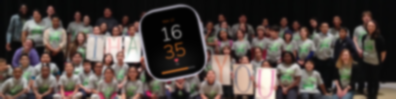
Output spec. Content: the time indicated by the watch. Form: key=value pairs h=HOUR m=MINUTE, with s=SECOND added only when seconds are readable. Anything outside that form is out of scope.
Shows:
h=16 m=35
